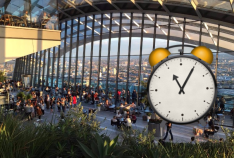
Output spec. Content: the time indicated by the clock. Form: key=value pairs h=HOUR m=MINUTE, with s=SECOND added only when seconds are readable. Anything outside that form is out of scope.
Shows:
h=11 m=5
